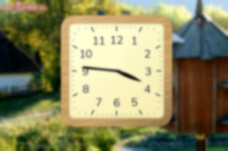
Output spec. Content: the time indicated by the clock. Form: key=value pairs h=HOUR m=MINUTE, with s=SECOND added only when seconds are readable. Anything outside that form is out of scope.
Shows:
h=3 m=46
